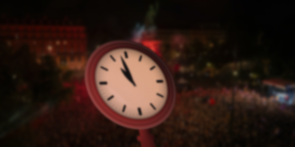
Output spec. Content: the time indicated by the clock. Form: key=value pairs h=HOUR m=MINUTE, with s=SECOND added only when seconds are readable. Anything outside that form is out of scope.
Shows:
h=10 m=58
